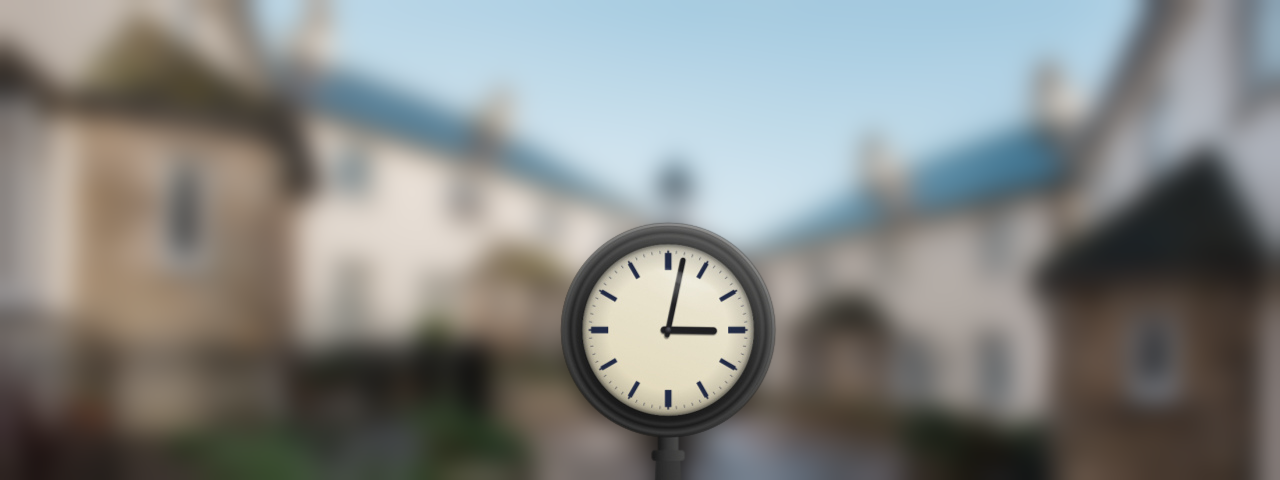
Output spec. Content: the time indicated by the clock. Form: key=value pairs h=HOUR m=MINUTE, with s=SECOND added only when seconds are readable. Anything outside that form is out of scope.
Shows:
h=3 m=2
